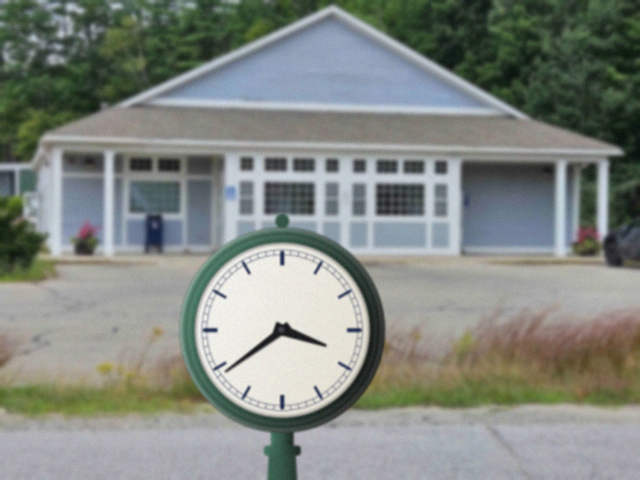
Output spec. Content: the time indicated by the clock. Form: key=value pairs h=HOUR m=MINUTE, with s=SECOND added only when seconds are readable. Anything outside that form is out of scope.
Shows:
h=3 m=39
